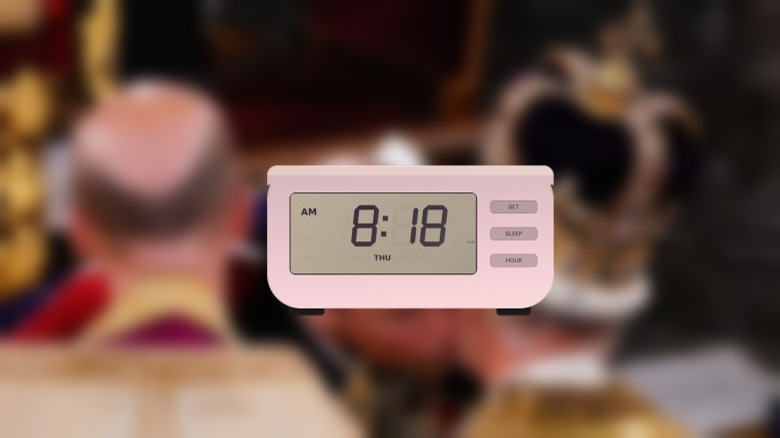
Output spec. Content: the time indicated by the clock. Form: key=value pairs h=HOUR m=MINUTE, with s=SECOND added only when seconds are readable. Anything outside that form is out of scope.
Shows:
h=8 m=18
